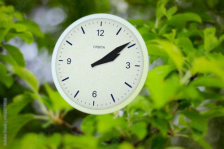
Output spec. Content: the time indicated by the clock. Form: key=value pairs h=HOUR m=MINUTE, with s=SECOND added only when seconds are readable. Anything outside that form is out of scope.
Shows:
h=2 m=9
